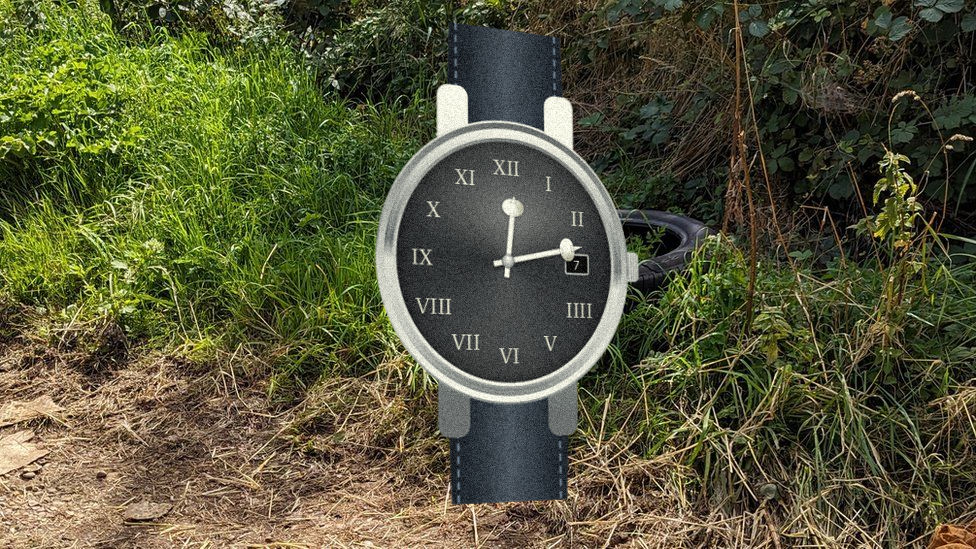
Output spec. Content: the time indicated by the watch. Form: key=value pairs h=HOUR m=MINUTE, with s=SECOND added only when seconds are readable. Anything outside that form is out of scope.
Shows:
h=12 m=13
